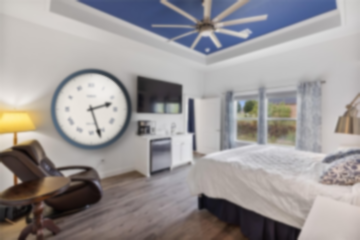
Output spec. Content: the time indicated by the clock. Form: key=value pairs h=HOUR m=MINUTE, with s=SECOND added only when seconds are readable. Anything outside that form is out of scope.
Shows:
h=2 m=27
